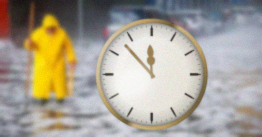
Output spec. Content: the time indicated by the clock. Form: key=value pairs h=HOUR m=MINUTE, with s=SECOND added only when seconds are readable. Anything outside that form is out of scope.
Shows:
h=11 m=53
